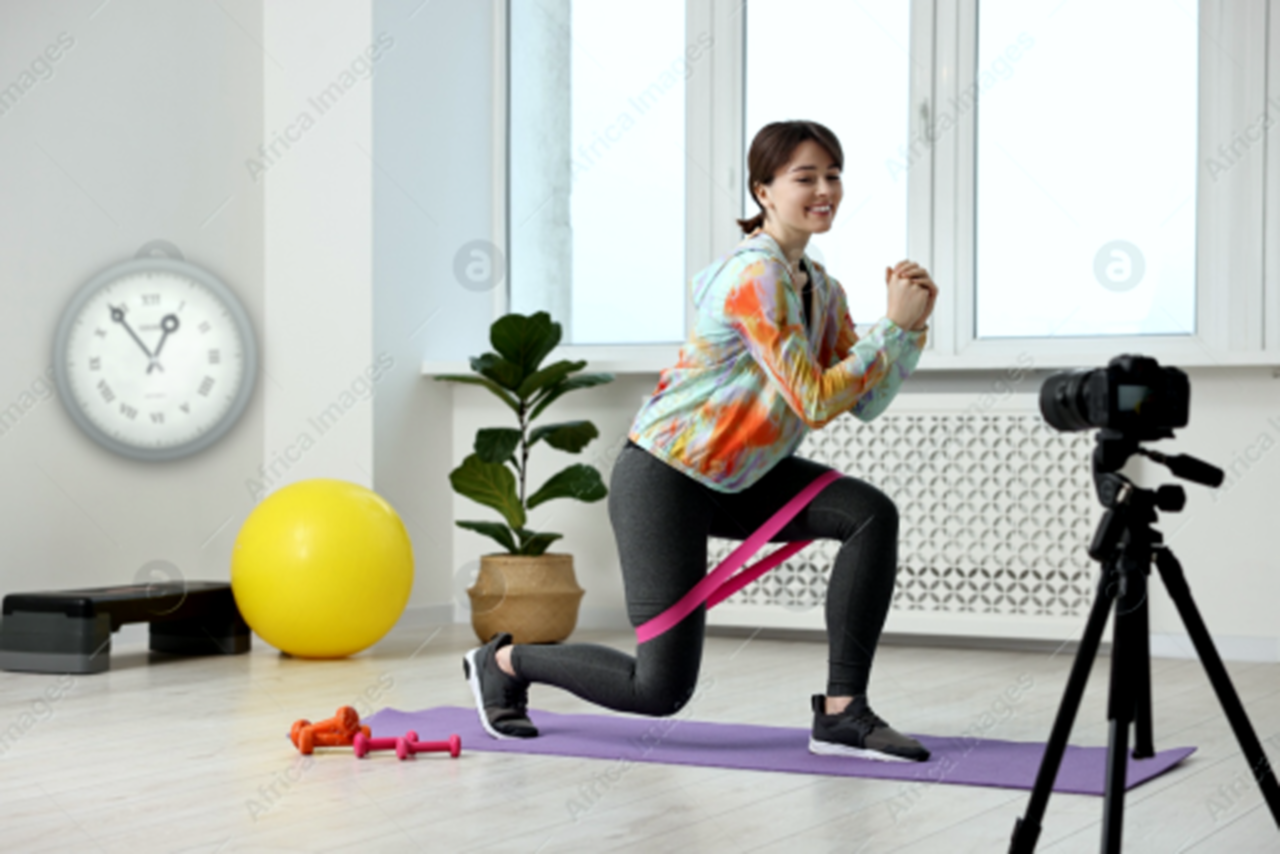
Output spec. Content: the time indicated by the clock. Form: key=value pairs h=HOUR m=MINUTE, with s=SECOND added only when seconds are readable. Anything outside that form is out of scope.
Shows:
h=12 m=54
